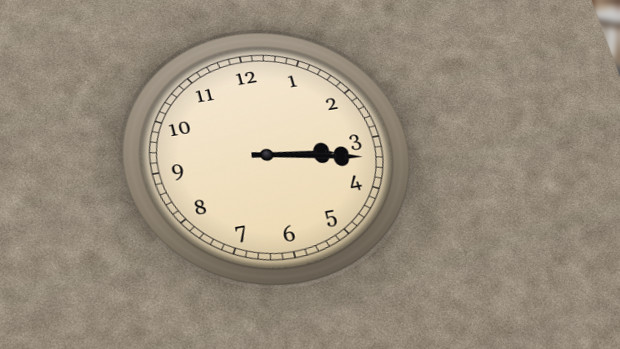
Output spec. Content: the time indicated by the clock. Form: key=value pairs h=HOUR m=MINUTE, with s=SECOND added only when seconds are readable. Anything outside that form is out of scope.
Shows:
h=3 m=17
